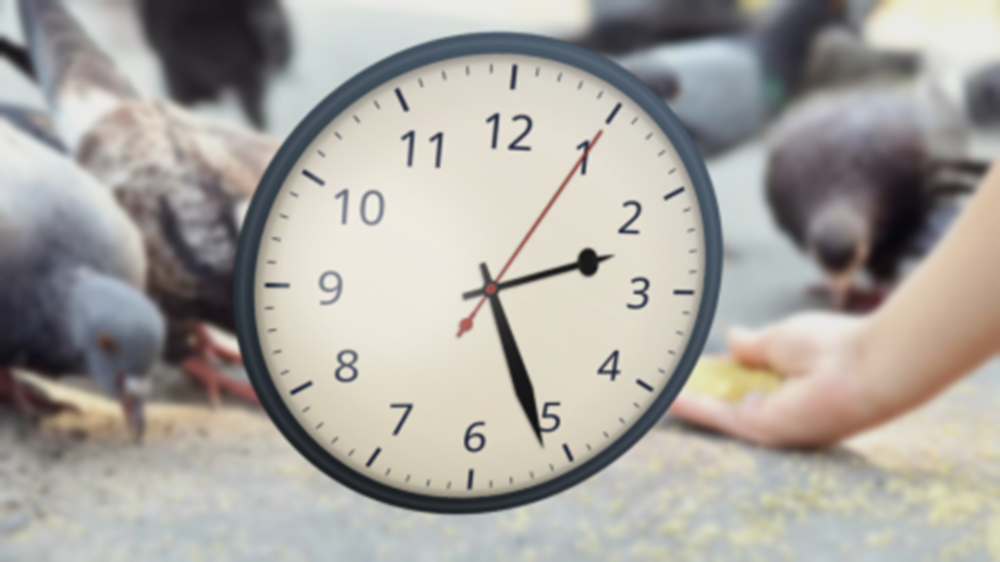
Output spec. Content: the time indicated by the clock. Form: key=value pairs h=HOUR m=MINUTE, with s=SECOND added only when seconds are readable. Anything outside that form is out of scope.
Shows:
h=2 m=26 s=5
